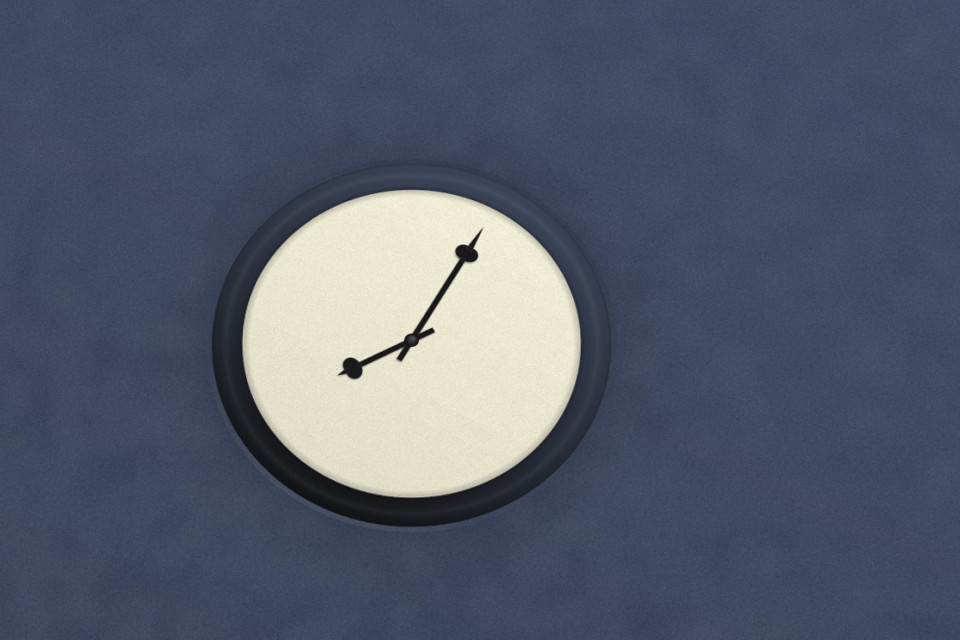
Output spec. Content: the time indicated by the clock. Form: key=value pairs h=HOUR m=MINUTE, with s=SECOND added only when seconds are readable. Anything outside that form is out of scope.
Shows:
h=8 m=5
